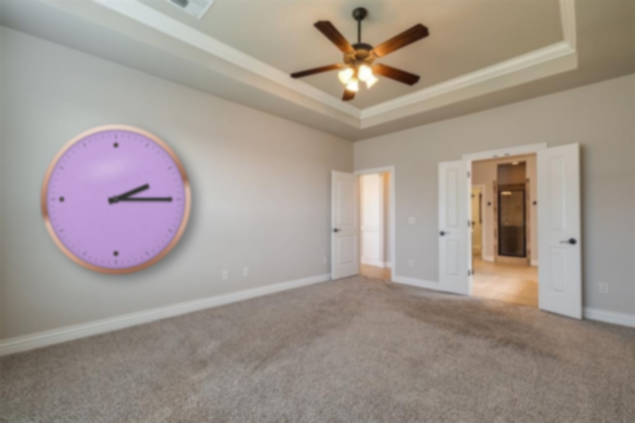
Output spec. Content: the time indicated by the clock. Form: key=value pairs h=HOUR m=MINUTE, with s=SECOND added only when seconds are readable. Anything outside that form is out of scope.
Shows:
h=2 m=15
